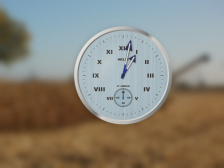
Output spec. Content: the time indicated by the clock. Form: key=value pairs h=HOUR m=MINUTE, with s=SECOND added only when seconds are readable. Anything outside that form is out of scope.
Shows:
h=1 m=2
